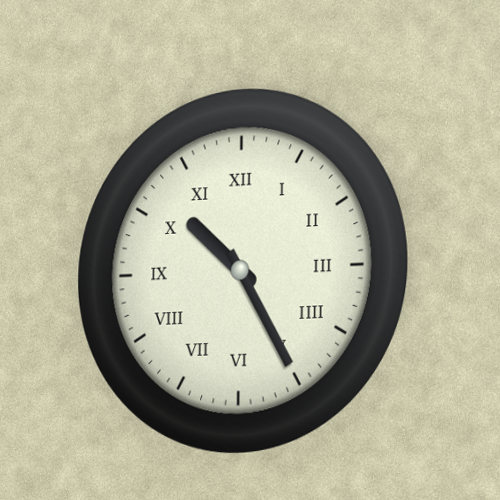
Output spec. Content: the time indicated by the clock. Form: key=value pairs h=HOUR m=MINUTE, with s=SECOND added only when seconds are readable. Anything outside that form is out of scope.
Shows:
h=10 m=25
